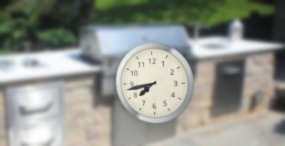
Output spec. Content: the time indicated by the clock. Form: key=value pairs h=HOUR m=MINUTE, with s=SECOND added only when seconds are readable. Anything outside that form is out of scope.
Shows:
h=7 m=43
